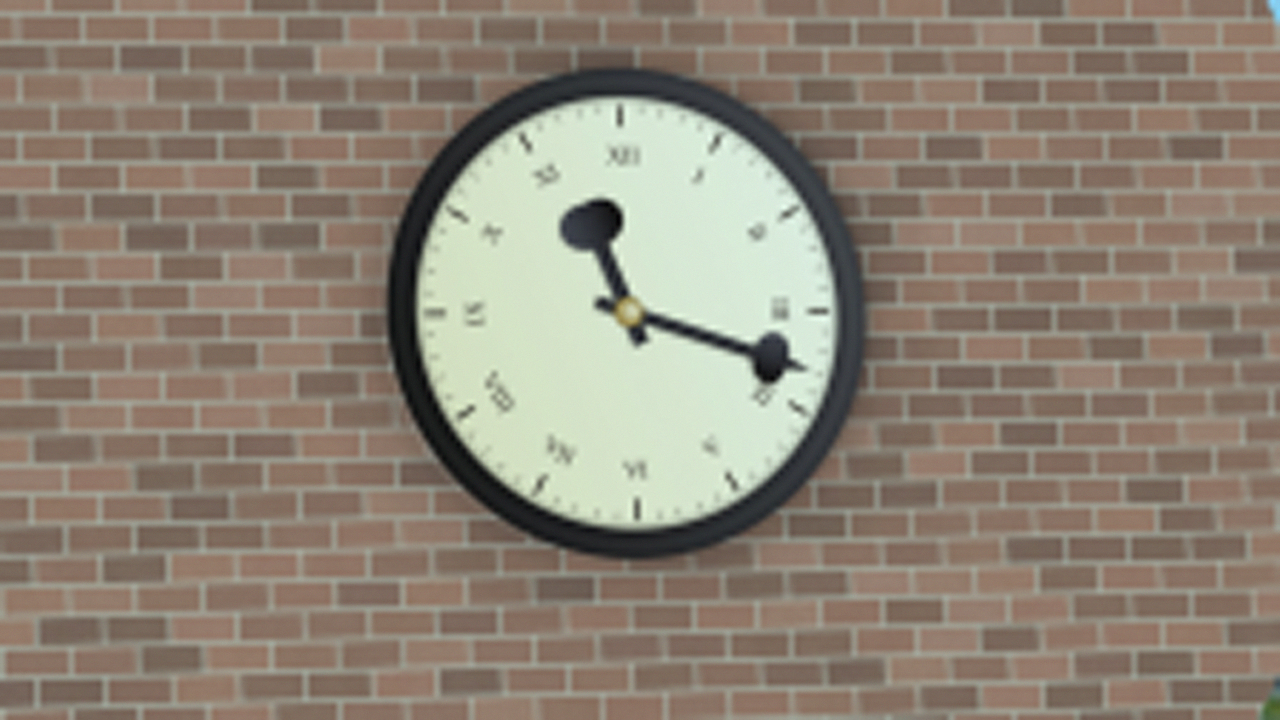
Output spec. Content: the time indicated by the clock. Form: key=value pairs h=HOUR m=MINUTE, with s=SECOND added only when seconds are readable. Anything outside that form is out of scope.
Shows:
h=11 m=18
